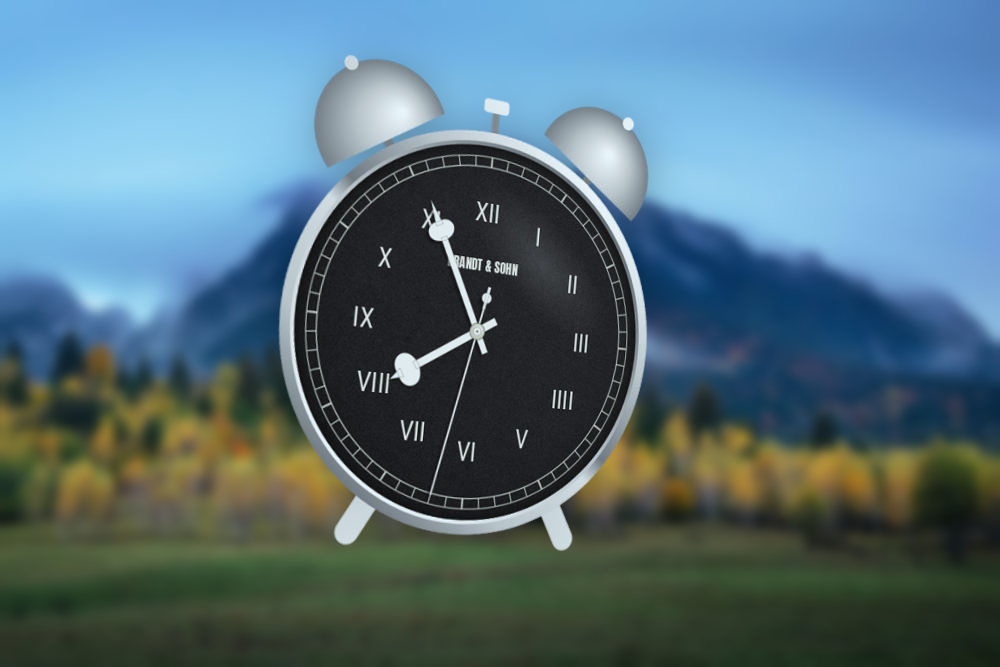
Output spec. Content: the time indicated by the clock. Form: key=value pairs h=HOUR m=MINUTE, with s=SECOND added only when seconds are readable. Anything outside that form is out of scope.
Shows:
h=7 m=55 s=32
